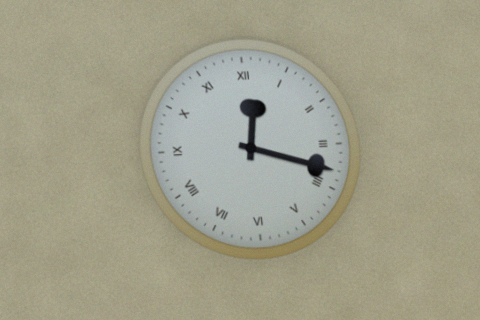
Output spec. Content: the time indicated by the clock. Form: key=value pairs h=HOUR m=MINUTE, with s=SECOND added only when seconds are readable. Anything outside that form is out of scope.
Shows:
h=12 m=18
